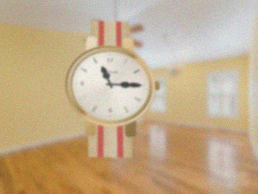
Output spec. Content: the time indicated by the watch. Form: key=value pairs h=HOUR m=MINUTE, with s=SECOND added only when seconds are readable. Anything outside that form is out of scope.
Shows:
h=11 m=15
